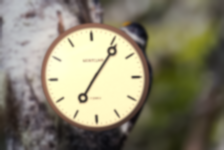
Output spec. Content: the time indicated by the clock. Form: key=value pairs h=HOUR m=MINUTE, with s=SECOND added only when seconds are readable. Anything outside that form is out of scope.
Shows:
h=7 m=6
